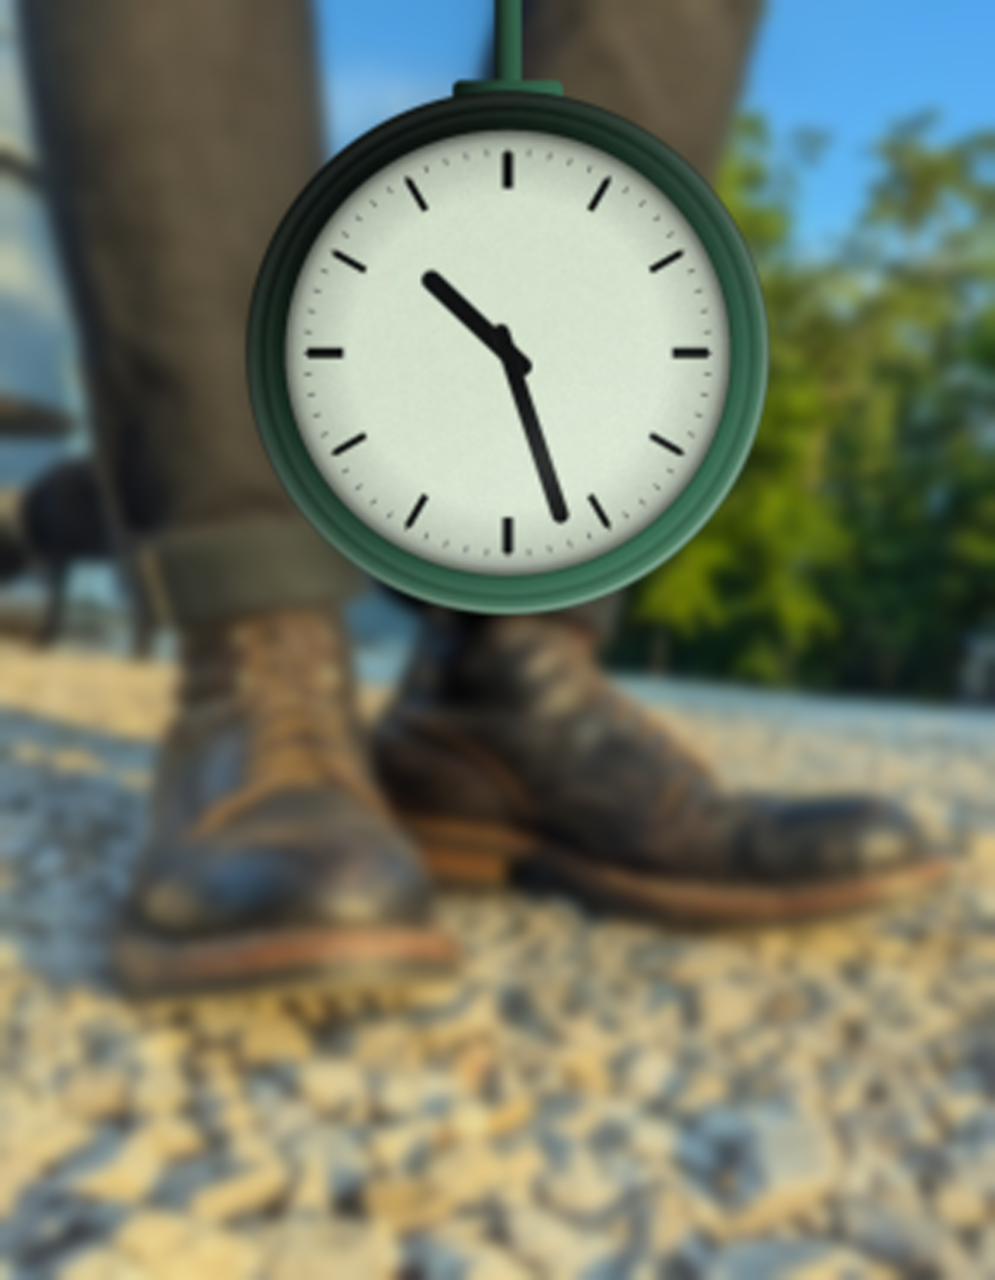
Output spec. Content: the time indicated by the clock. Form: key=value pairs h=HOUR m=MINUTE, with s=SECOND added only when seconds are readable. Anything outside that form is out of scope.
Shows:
h=10 m=27
